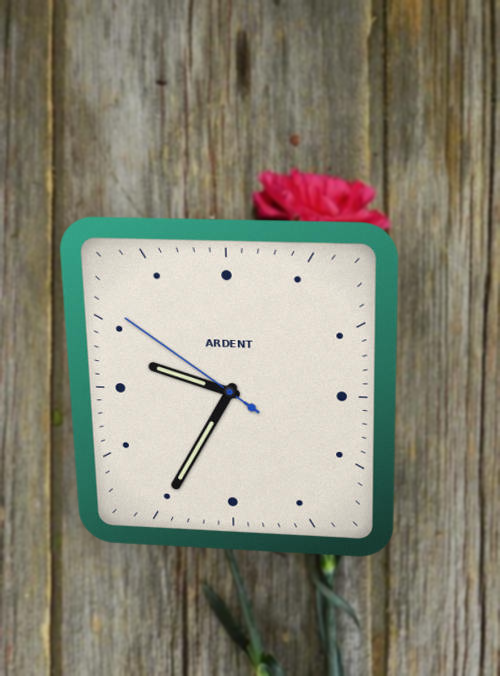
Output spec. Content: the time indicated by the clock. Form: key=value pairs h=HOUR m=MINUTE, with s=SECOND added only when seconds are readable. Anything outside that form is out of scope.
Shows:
h=9 m=34 s=51
